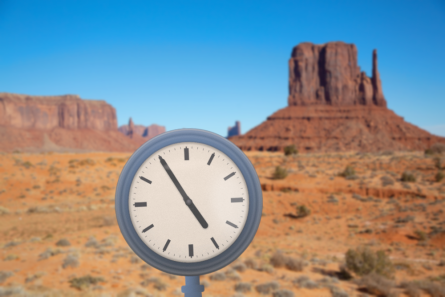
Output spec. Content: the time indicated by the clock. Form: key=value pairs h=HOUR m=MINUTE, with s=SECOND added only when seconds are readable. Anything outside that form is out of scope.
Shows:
h=4 m=55
